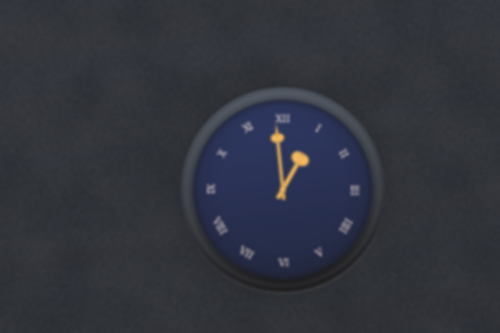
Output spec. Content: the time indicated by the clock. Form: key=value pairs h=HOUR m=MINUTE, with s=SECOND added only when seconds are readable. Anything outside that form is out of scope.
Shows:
h=12 m=59
